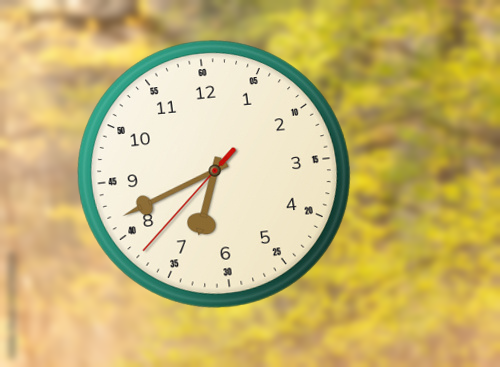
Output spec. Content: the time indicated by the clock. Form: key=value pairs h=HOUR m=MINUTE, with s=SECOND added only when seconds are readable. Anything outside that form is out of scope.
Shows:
h=6 m=41 s=38
